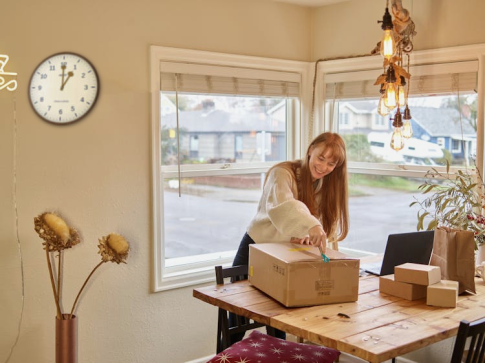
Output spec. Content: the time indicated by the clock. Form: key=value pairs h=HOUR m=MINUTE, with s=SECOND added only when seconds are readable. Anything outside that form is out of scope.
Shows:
h=1 m=0
